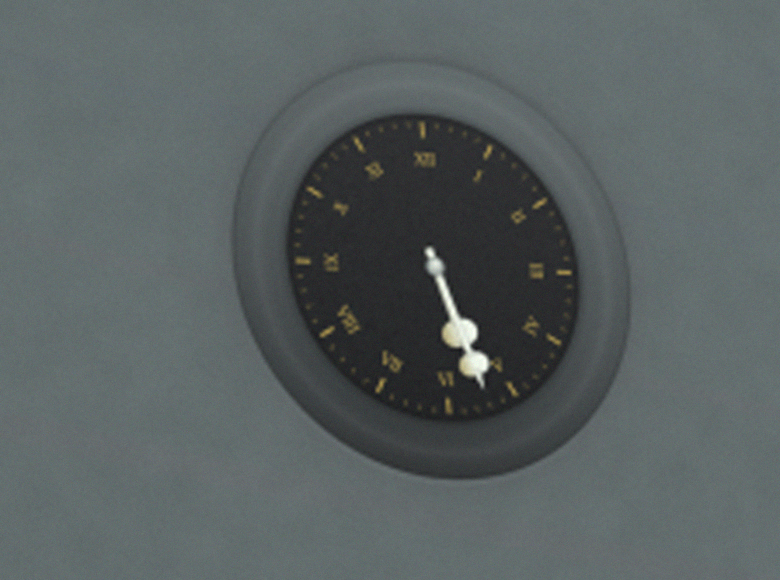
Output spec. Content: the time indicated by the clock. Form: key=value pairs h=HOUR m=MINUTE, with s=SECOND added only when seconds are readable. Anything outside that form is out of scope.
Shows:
h=5 m=27
